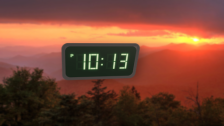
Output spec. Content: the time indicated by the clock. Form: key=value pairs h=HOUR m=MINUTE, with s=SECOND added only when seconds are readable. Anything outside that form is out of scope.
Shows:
h=10 m=13
